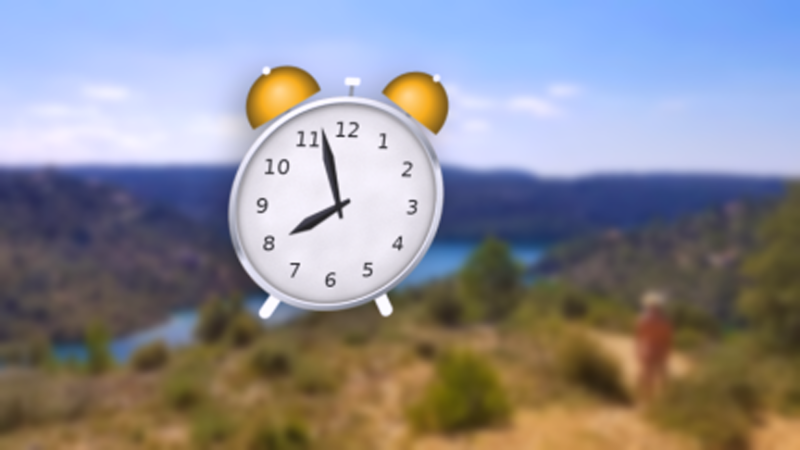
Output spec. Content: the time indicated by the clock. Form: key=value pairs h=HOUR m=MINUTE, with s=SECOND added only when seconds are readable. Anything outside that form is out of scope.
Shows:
h=7 m=57
